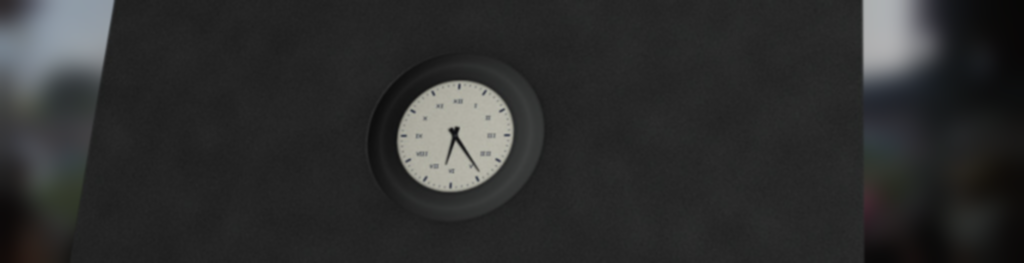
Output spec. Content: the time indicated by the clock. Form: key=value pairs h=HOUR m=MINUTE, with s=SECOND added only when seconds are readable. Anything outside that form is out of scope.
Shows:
h=6 m=24
